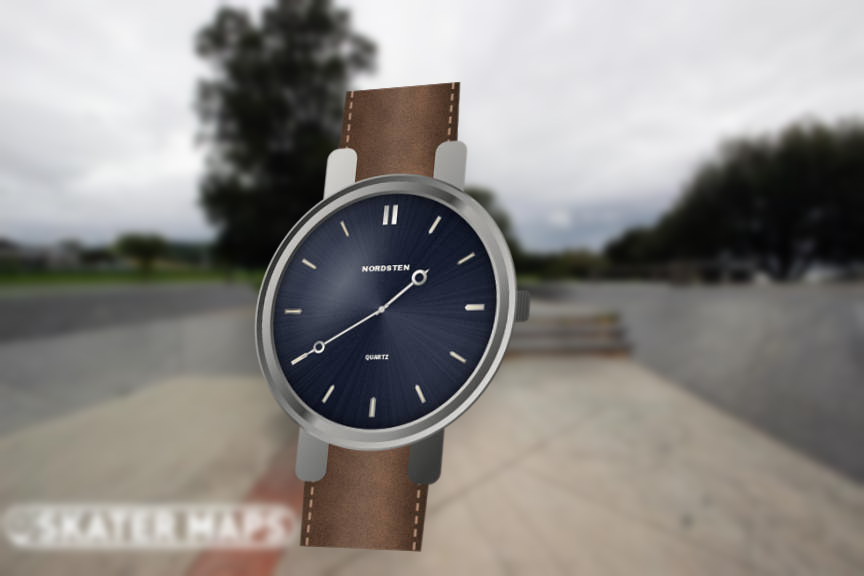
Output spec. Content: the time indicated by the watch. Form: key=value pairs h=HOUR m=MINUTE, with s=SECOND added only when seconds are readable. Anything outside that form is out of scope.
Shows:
h=1 m=40
